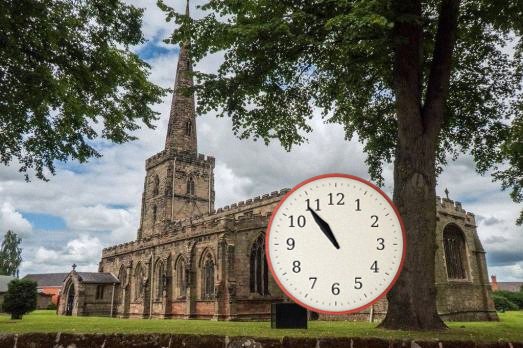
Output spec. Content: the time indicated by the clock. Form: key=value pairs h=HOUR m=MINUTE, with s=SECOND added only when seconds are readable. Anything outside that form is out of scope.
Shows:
h=10 m=54
